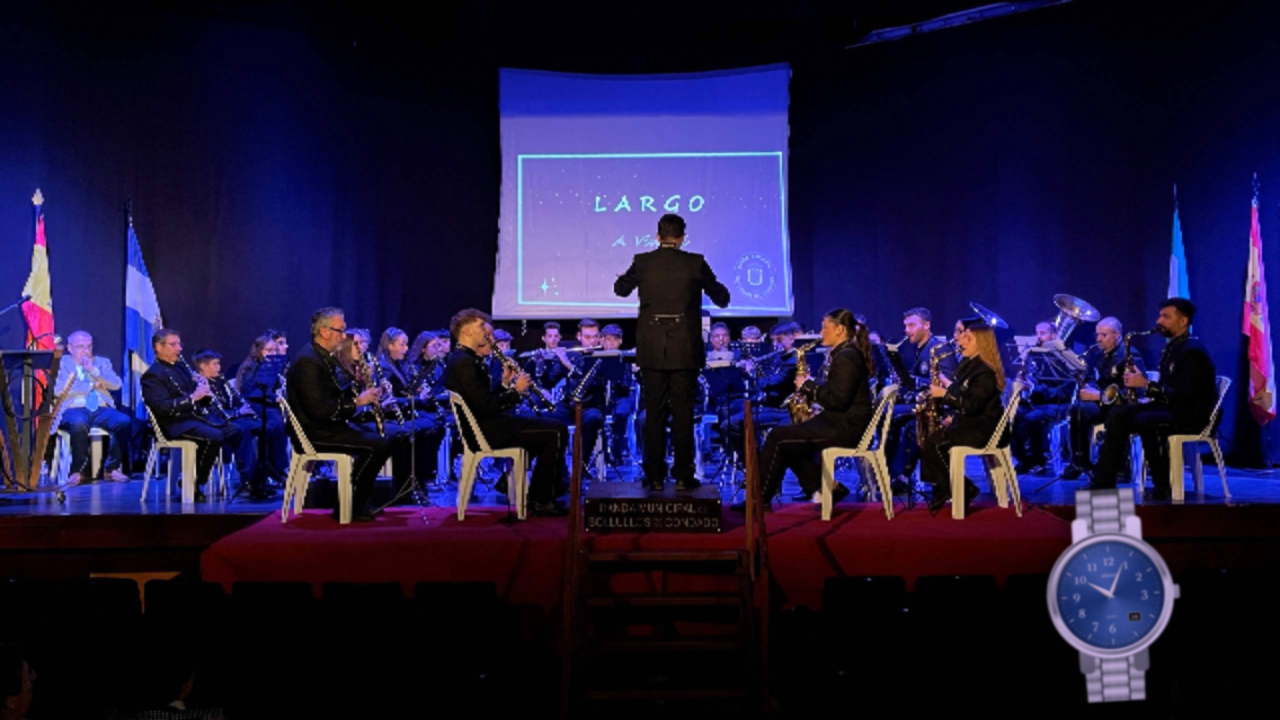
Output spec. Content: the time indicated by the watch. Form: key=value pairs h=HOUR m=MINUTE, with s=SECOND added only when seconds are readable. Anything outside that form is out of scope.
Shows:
h=10 m=4
